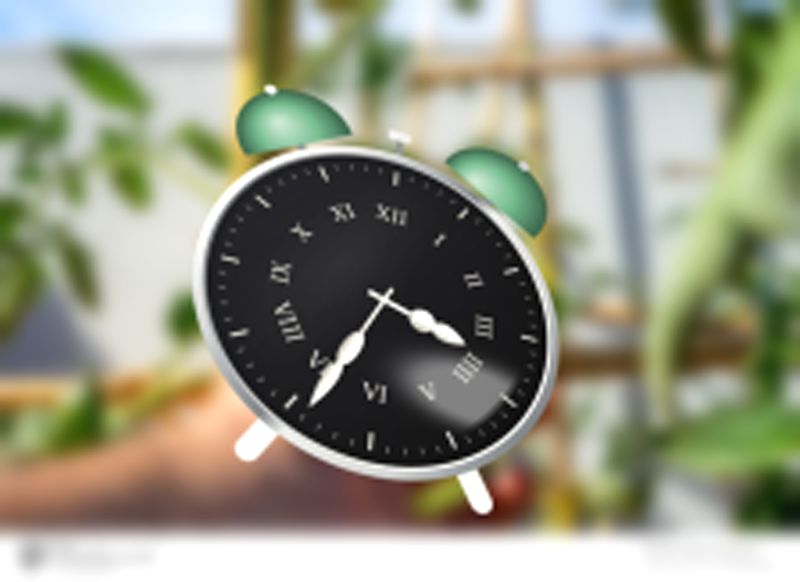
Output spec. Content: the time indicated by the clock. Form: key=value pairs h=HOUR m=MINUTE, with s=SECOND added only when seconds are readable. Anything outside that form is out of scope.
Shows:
h=3 m=34
